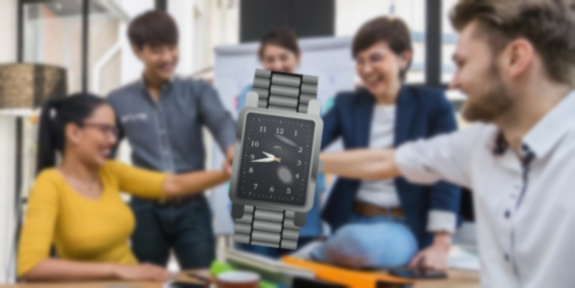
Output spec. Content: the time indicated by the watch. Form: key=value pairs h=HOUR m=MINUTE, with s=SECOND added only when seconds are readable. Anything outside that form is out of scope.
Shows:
h=9 m=43
